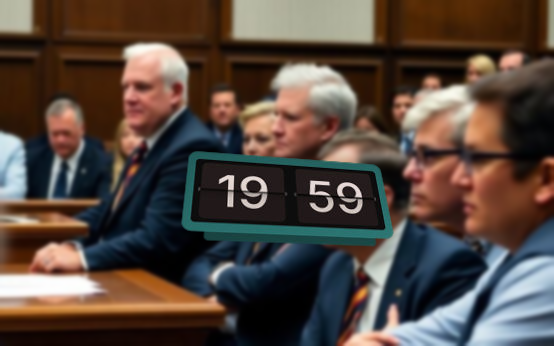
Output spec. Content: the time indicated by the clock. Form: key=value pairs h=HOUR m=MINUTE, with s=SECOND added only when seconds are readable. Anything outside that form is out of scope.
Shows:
h=19 m=59
